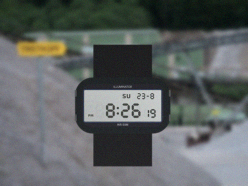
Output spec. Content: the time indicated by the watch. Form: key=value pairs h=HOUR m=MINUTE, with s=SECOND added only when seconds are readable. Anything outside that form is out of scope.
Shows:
h=8 m=26 s=19
